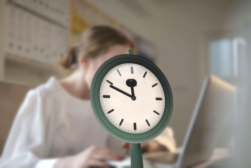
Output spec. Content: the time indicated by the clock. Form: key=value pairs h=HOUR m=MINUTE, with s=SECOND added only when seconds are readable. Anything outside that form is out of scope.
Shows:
h=11 m=49
